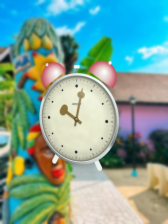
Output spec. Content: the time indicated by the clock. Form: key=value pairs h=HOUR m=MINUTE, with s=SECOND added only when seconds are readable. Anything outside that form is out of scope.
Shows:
h=10 m=2
